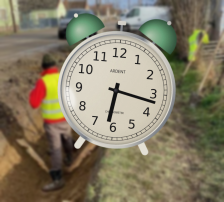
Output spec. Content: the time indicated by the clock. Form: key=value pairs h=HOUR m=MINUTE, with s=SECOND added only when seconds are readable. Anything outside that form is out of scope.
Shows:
h=6 m=17
